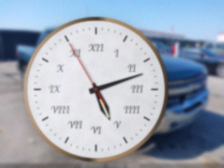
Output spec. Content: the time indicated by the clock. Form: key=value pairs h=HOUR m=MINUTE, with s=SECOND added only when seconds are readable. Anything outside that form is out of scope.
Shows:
h=5 m=11 s=55
